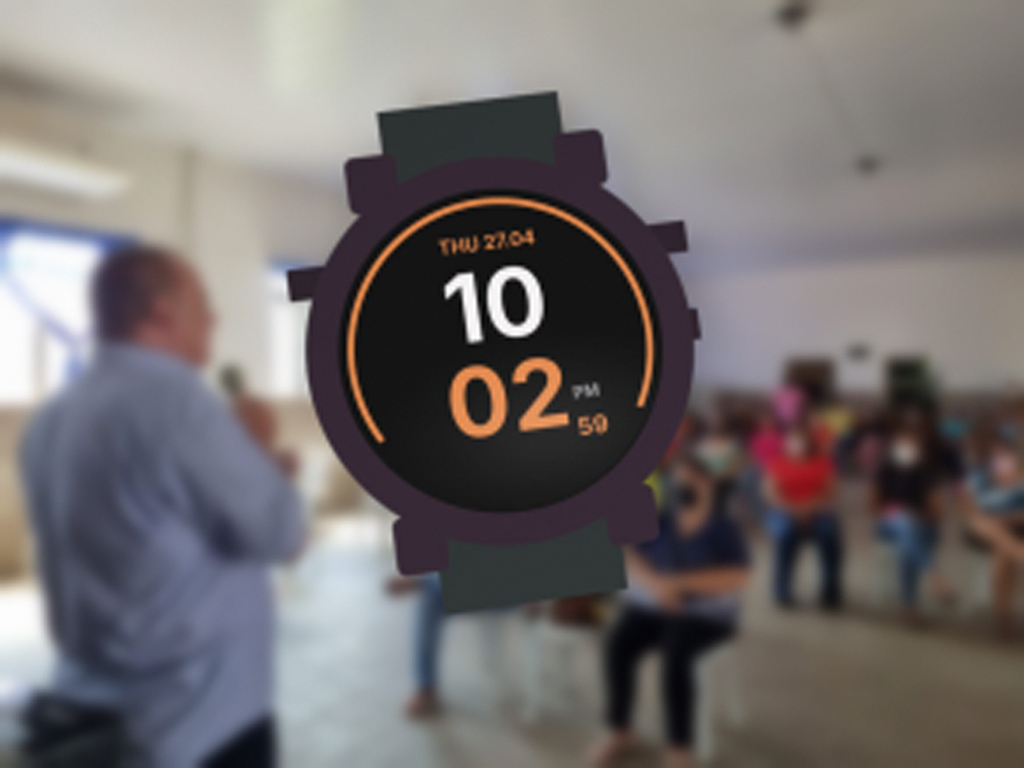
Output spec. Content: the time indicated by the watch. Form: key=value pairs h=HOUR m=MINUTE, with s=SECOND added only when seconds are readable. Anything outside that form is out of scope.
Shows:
h=10 m=2
